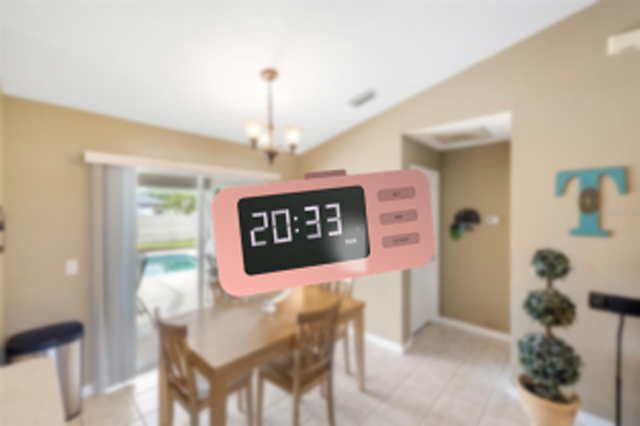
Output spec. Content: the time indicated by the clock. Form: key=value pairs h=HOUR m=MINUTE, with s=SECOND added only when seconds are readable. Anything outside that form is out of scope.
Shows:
h=20 m=33
